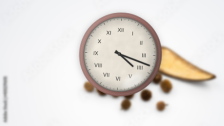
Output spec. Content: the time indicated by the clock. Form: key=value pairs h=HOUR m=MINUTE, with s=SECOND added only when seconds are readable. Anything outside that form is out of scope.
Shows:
h=4 m=18
